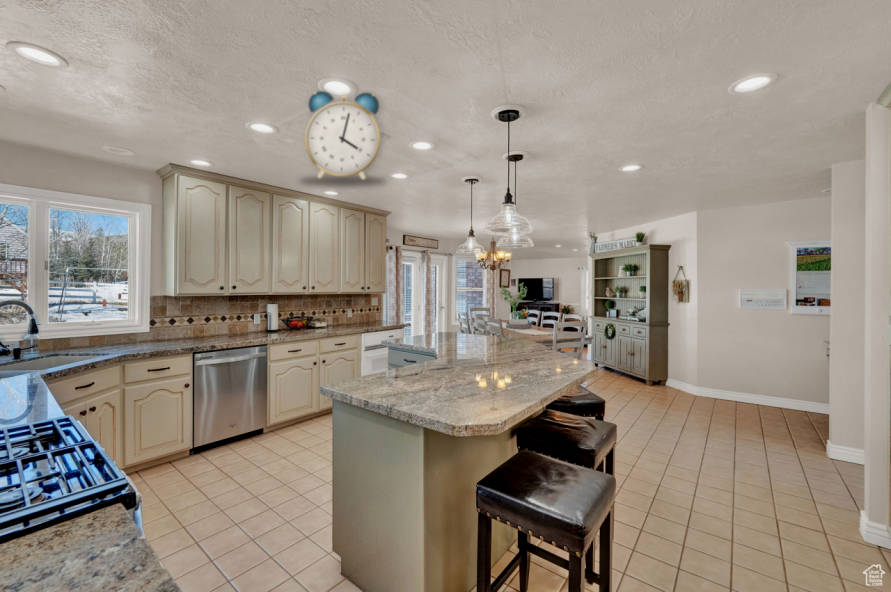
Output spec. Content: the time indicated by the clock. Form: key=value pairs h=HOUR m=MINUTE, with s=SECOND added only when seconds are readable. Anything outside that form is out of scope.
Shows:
h=4 m=2
